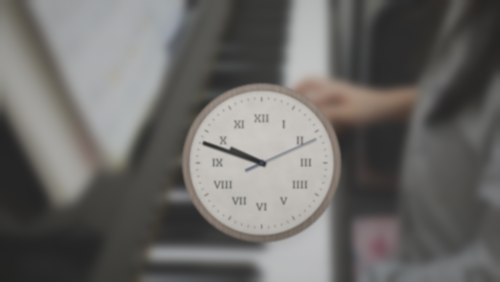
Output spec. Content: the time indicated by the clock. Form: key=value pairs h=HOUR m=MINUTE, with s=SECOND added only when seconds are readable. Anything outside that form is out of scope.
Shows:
h=9 m=48 s=11
